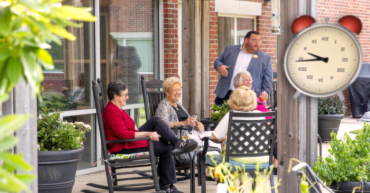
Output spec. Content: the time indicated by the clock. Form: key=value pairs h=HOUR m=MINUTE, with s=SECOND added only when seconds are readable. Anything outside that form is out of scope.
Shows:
h=9 m=44
